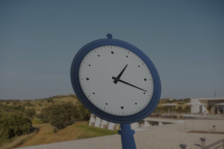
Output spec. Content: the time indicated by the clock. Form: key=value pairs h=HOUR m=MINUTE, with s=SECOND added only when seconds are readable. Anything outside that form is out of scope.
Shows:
h=1 m=19
